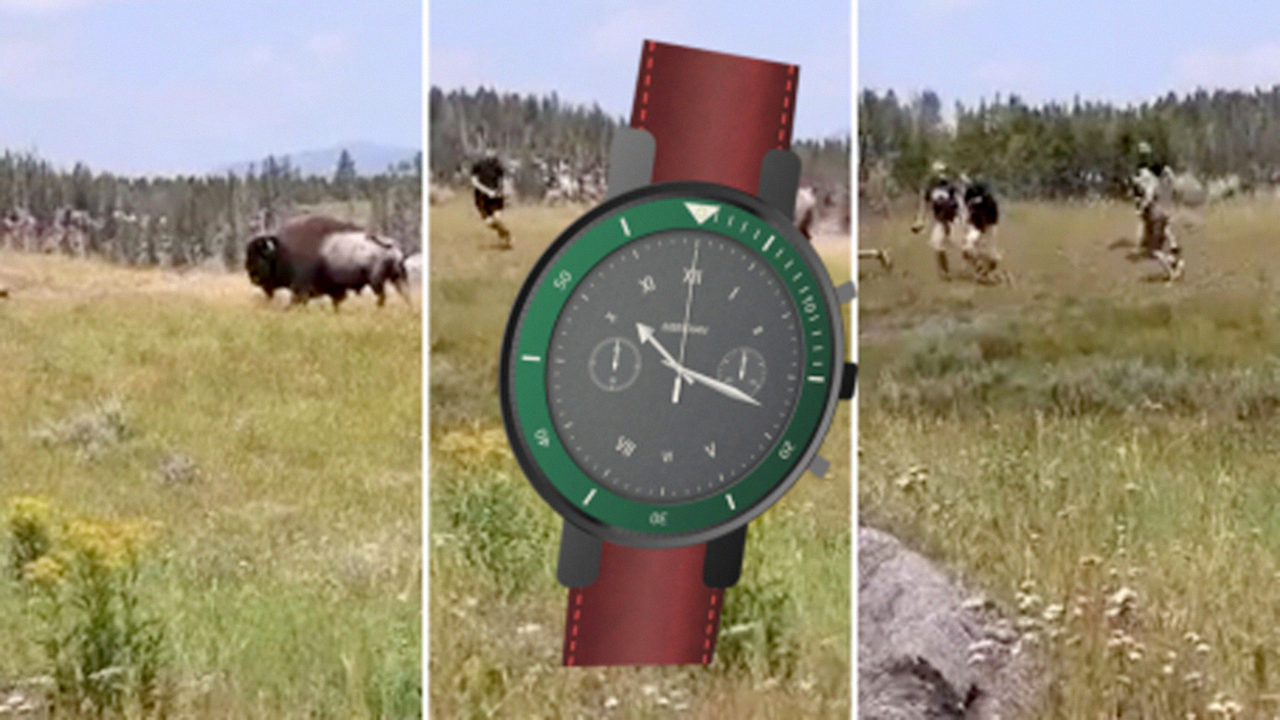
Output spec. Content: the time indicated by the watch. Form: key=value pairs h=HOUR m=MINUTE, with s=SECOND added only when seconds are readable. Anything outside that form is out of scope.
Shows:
h=10 m=18
